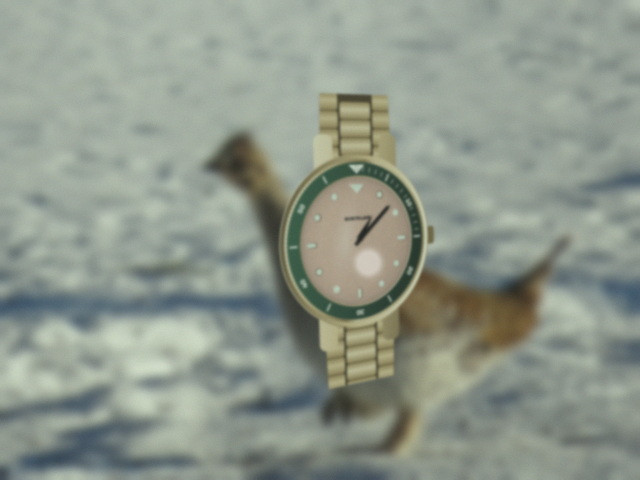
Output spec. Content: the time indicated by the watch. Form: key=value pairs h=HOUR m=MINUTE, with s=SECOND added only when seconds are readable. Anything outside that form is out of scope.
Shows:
h=1 m=8
